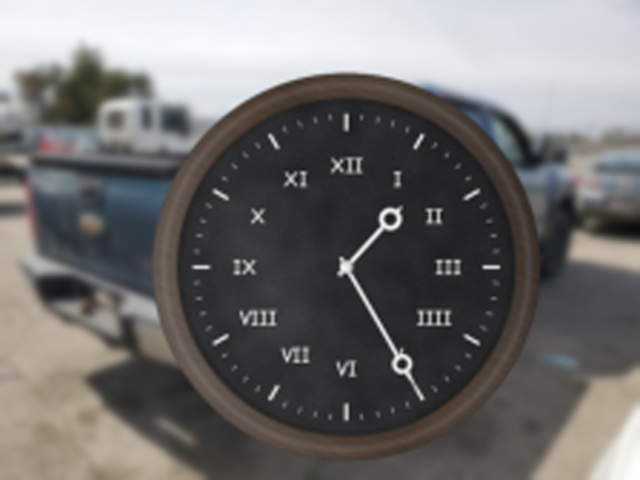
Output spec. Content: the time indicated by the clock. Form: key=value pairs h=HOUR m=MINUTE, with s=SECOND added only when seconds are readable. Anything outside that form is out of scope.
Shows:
h=1 m=25
